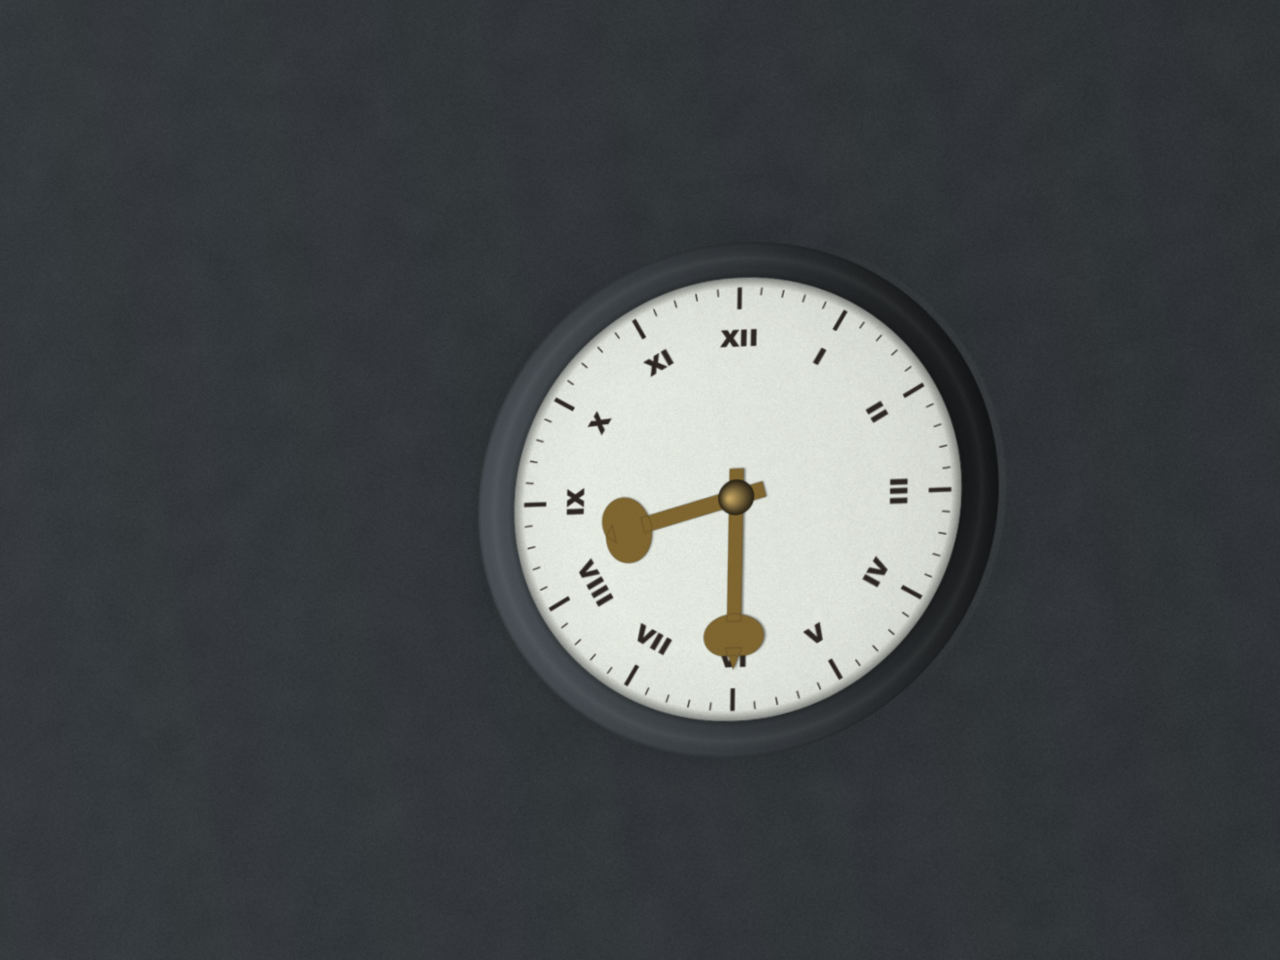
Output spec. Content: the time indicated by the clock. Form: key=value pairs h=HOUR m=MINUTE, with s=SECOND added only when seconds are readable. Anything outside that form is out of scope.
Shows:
h=8 m=30
